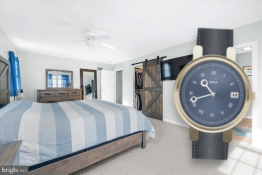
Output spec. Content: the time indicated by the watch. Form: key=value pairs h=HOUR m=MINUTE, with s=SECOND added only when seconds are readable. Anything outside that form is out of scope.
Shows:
h=10 m=42
